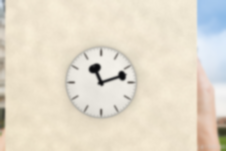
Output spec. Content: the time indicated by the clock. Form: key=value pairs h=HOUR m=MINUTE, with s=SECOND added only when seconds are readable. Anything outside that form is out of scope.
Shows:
h=11 m=12
